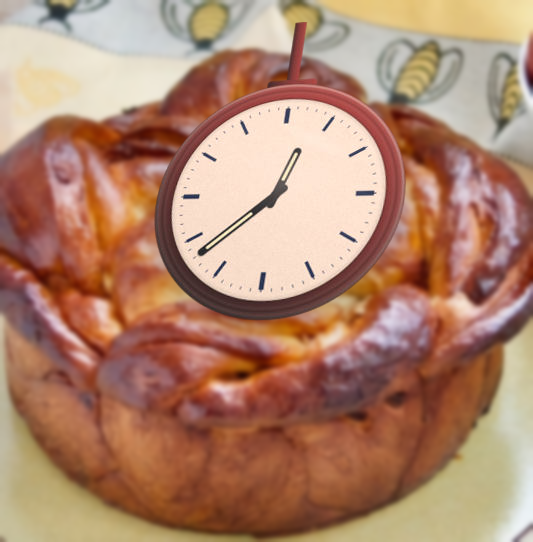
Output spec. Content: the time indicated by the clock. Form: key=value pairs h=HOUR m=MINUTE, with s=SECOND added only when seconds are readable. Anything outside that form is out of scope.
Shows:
h=12 m=38
